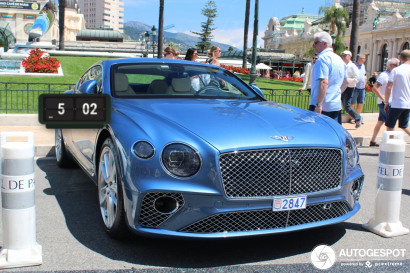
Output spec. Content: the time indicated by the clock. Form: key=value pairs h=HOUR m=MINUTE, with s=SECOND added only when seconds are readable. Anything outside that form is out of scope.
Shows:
h=5 m=2
